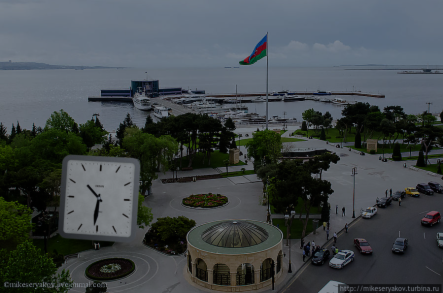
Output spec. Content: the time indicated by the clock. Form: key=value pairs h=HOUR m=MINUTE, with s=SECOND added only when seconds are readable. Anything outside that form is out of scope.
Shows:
h=10 m=31
